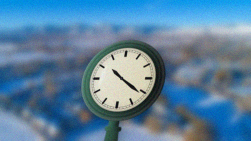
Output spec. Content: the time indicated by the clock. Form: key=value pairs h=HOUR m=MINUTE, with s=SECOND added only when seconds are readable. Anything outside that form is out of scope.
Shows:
h=10 m=21
